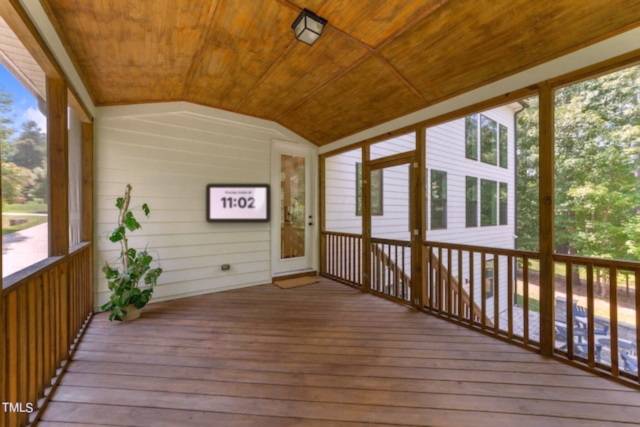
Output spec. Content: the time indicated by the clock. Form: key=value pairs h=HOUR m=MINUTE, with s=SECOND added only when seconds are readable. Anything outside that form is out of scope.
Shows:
h=11 m=2
